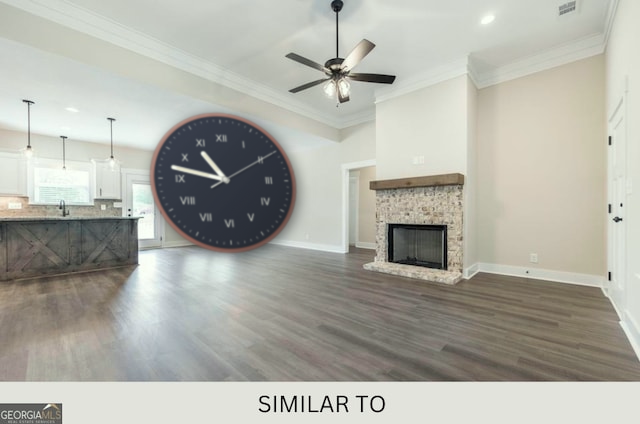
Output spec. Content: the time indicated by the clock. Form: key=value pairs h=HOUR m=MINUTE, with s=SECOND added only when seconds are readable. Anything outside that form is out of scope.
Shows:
h=10 m=47 s=10
